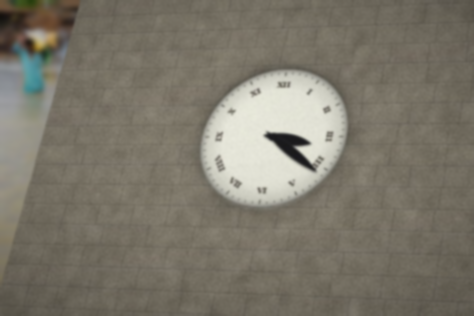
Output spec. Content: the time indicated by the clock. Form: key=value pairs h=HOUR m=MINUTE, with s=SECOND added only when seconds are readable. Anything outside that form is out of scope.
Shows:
h=3 m=21
